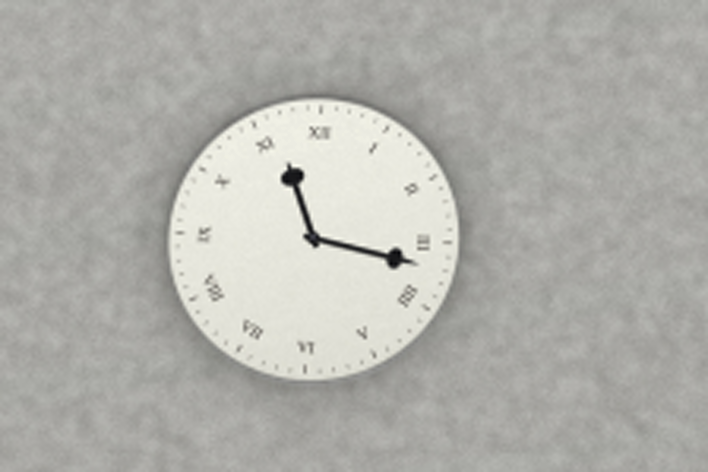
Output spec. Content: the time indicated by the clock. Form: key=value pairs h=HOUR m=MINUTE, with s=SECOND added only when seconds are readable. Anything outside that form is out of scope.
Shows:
h=11 m=17
